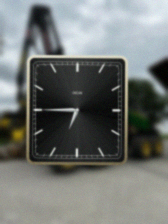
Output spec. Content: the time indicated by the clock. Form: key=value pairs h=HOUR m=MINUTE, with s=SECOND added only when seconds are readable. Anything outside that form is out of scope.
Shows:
h=6 m=45
